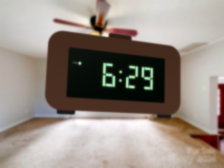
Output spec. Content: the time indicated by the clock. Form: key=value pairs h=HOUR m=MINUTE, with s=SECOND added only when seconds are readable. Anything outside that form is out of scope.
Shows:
h=6 m=29
